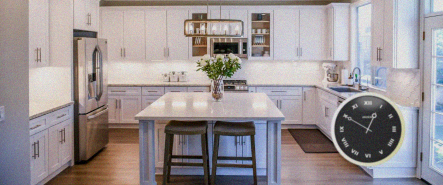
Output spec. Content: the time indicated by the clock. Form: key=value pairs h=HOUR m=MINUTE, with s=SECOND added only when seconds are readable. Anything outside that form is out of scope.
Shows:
h=12 m=50
